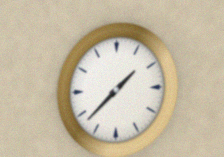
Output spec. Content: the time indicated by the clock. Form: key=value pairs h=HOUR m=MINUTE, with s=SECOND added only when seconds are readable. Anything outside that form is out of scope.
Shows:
h=1 m=38
